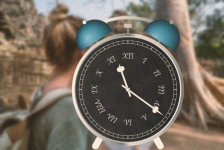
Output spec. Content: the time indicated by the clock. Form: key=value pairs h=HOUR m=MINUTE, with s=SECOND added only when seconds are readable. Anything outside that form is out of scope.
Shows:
h=11 m=21
